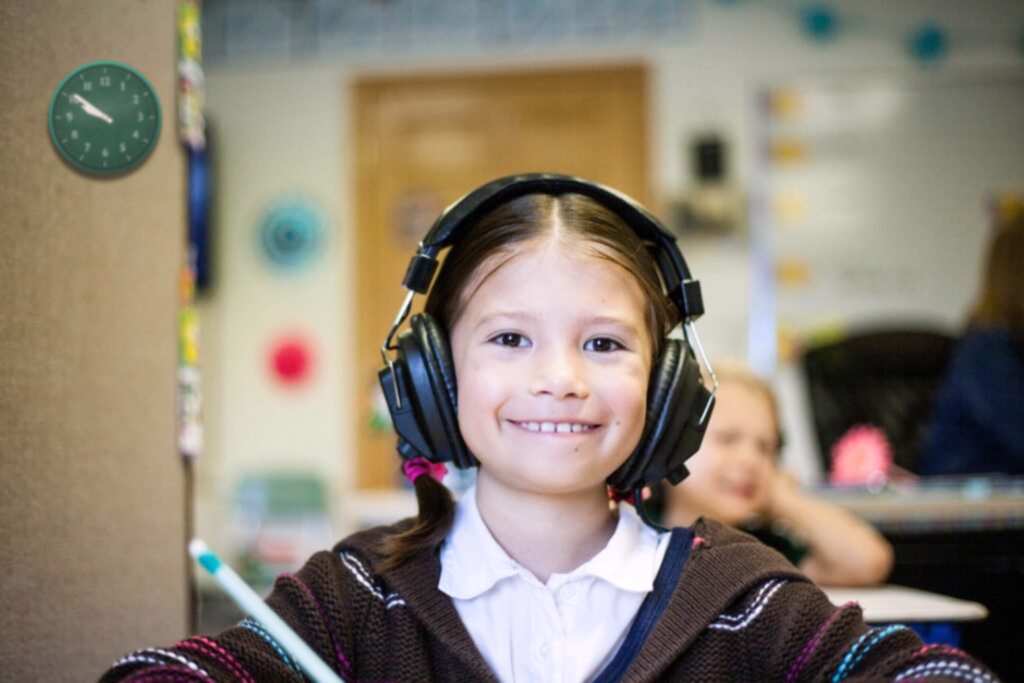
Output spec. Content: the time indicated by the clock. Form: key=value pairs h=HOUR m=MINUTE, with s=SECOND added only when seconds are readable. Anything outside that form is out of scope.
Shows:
h=9 m=51
